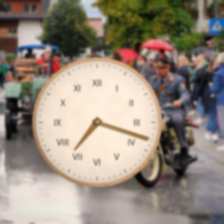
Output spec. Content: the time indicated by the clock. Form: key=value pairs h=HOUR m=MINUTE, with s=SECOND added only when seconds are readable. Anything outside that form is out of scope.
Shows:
h=7 m=18
